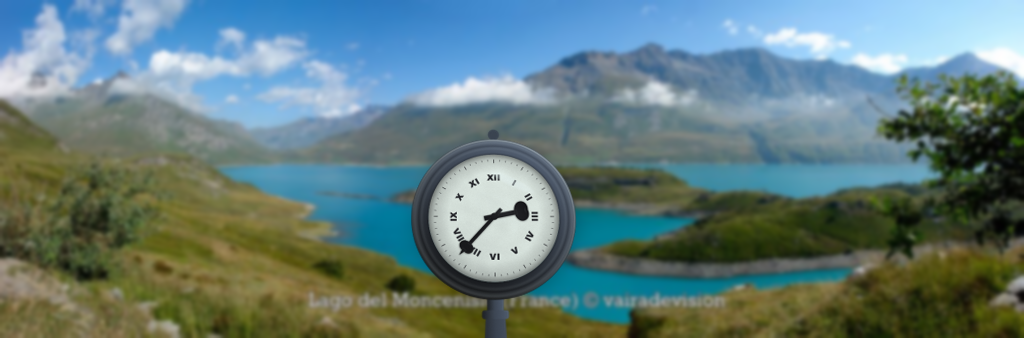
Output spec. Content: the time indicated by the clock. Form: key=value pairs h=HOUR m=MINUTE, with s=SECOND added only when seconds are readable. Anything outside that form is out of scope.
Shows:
h=2 m=37
